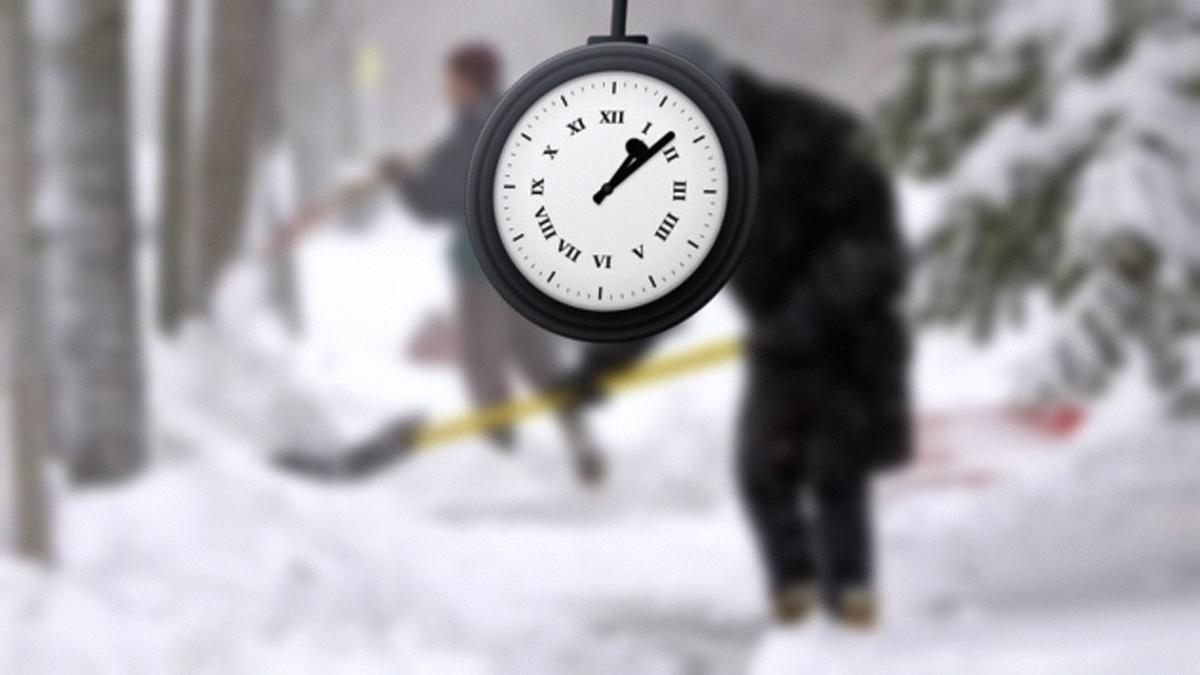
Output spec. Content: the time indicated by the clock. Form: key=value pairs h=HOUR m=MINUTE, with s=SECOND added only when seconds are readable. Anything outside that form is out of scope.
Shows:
h=1 m=8
